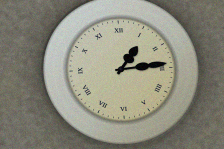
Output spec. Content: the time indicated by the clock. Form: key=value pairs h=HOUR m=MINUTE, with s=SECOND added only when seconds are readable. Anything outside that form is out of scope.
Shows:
h=1 m=14
